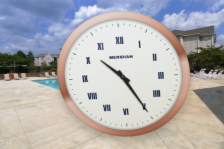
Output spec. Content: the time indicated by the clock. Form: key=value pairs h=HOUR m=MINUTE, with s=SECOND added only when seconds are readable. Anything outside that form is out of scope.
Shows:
h=10 m=25
